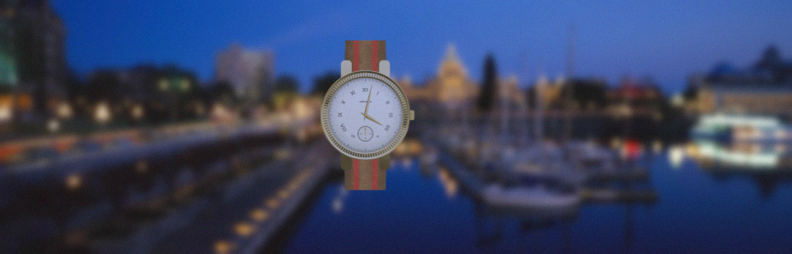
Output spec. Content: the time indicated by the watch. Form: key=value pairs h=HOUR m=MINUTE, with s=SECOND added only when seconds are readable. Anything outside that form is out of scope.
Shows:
h=4 m=2
